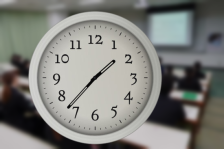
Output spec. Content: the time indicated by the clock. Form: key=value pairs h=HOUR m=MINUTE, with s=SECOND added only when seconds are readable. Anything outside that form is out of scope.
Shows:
h=1 m=37
